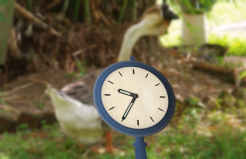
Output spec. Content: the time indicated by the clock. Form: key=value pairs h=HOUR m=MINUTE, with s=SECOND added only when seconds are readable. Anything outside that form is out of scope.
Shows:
h=9 m=35
